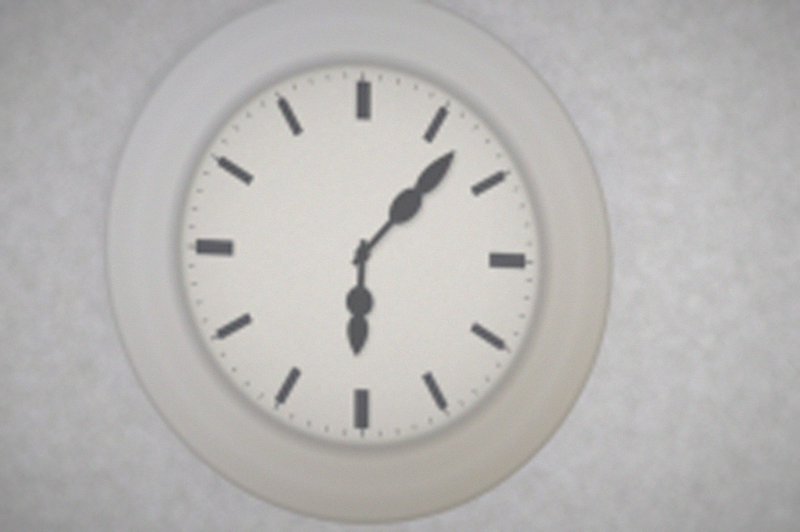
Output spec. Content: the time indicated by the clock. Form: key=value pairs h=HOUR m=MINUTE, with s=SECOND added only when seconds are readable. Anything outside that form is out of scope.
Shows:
h=6 m=7
